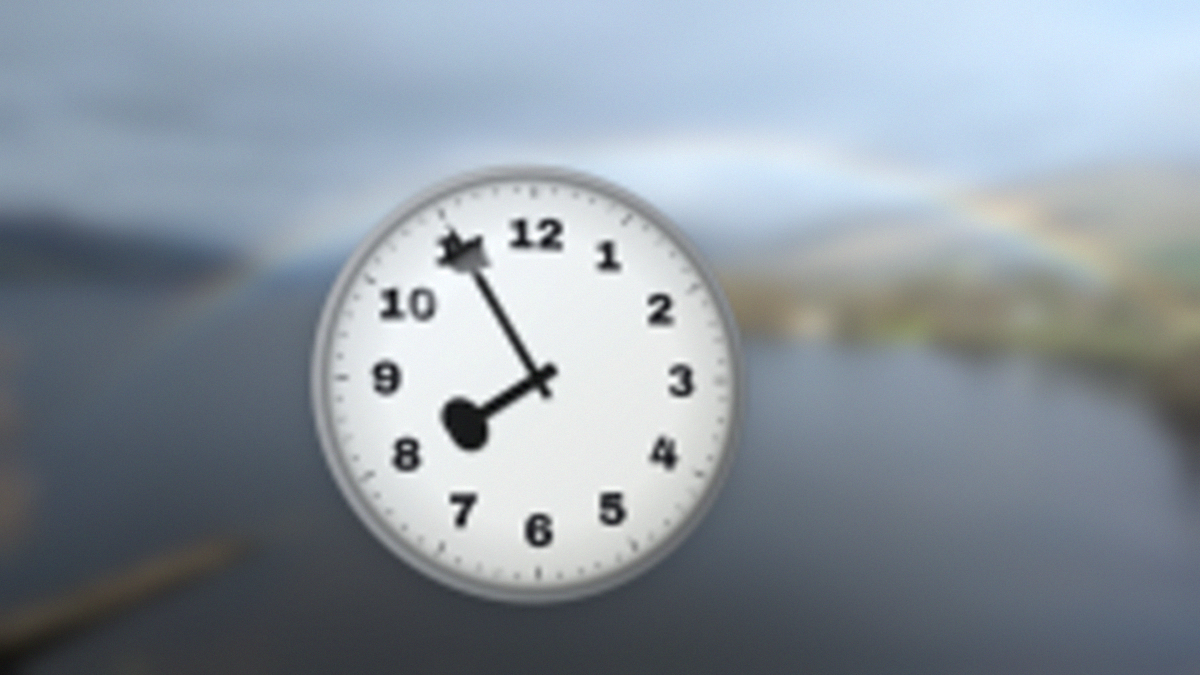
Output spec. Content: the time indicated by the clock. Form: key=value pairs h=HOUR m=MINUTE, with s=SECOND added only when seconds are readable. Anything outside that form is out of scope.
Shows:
h=7 m=55
